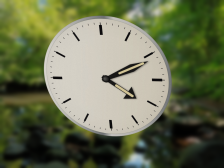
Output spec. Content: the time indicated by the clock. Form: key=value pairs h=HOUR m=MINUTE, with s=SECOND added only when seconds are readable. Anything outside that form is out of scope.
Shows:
h=4 m=11
